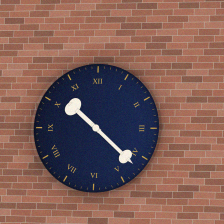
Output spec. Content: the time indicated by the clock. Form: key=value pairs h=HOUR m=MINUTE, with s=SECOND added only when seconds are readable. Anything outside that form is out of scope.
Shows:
h=10 m=22
